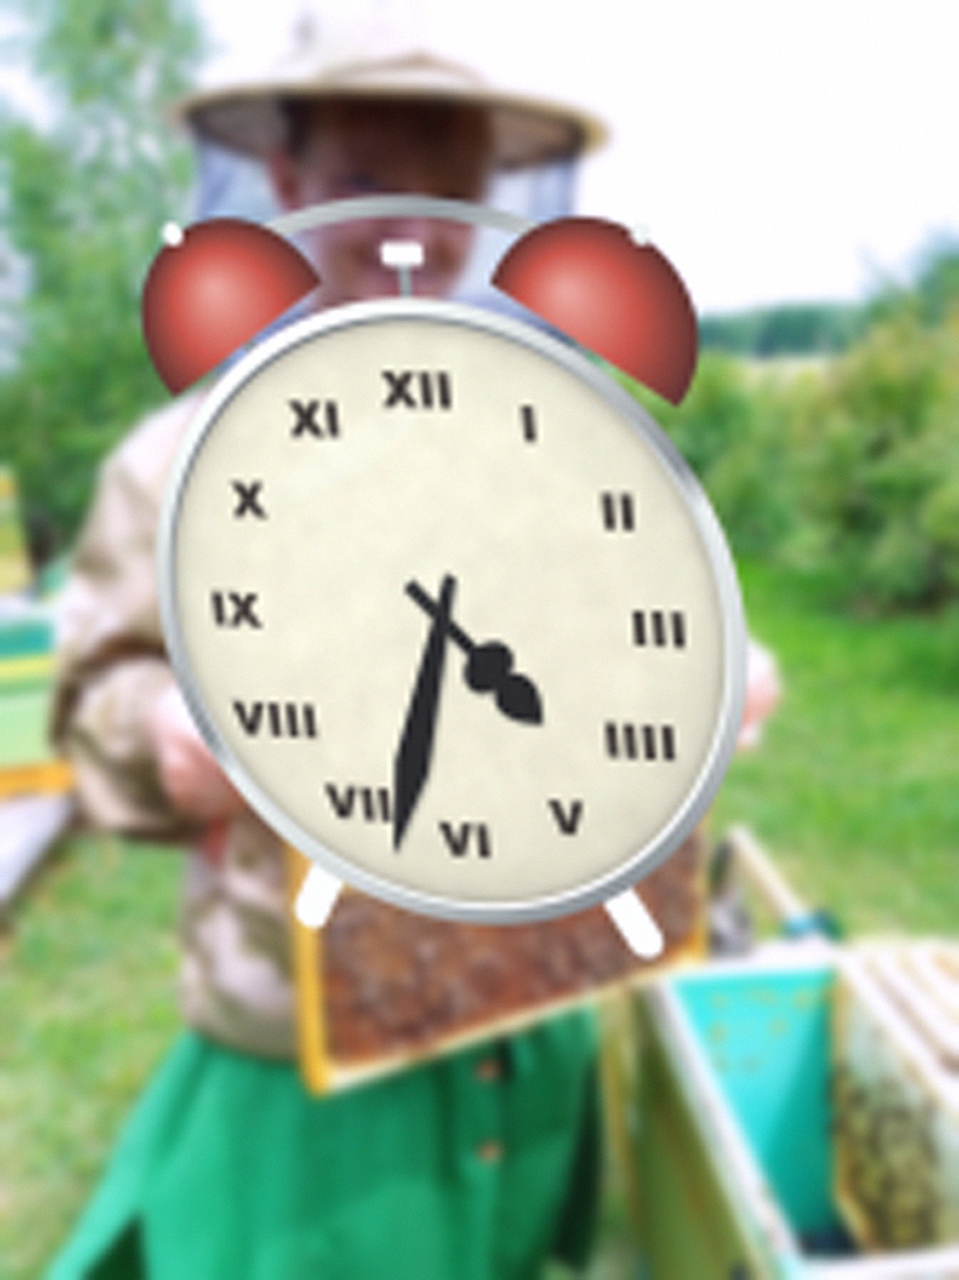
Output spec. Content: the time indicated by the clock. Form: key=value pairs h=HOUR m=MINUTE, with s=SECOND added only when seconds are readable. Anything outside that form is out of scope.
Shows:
h=4 m=33
